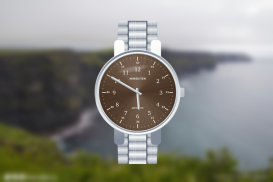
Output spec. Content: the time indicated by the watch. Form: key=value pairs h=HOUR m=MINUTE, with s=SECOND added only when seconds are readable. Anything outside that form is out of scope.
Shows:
h=5 m=50
